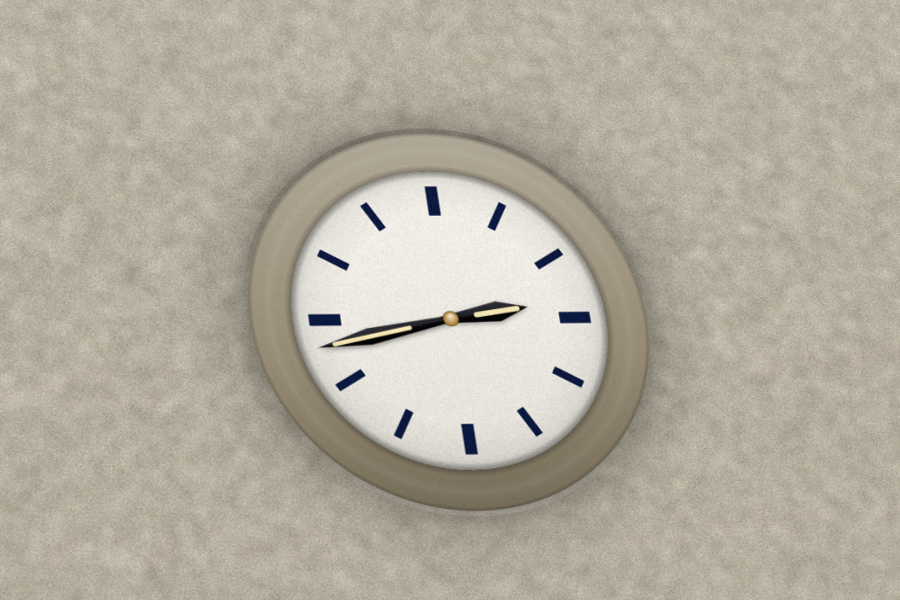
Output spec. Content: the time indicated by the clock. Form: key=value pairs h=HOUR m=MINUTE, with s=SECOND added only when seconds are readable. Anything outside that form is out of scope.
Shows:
h=2 m=43
